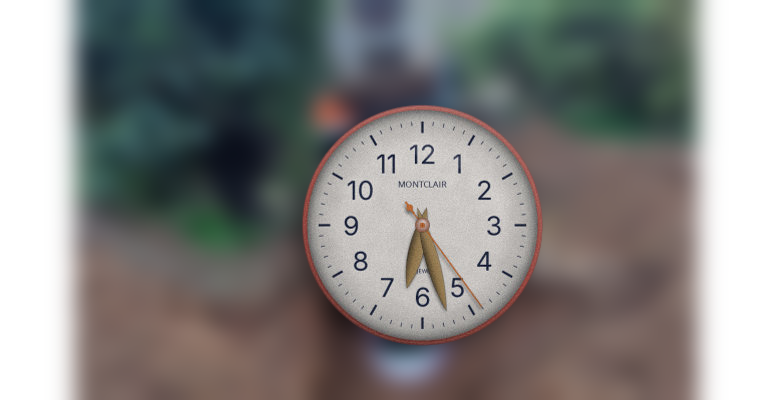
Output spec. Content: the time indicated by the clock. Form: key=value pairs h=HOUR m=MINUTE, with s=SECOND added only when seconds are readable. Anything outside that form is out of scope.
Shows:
h=6 m=27 s=24
